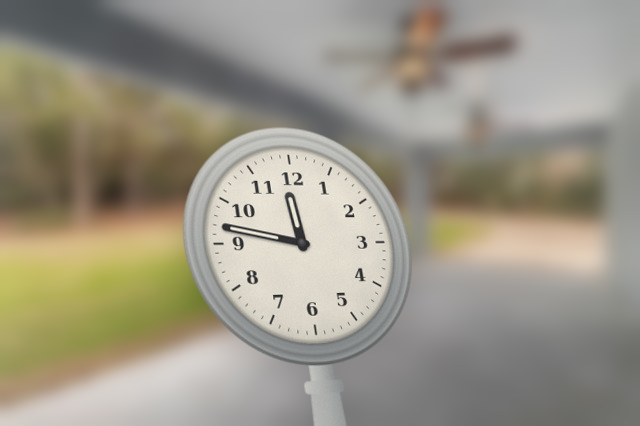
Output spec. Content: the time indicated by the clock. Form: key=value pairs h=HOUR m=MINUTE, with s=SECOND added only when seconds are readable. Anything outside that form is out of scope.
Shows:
h=11 m=47
